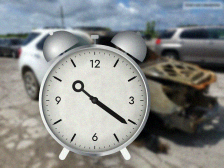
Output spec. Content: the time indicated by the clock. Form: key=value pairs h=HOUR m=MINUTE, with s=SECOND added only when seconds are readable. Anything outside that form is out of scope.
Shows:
h=10 m=21
